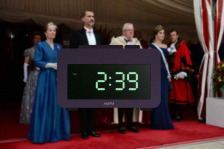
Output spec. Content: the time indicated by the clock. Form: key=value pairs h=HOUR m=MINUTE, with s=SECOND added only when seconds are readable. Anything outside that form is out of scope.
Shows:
h=2 m=39
